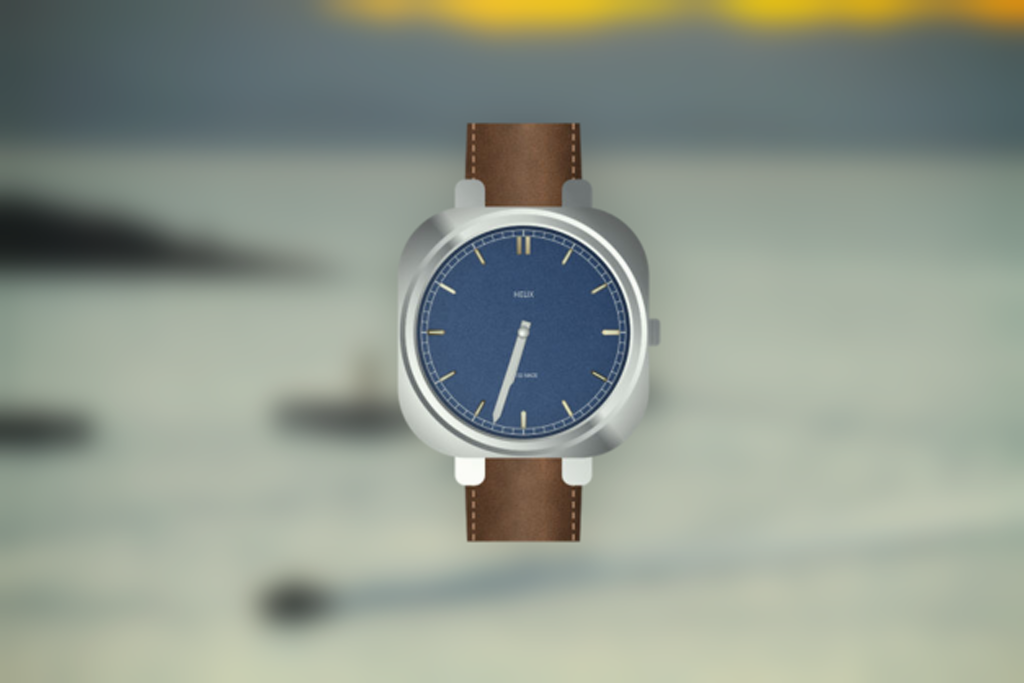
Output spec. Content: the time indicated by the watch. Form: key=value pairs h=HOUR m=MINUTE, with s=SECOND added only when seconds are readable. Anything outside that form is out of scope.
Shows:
h=6 m=33
